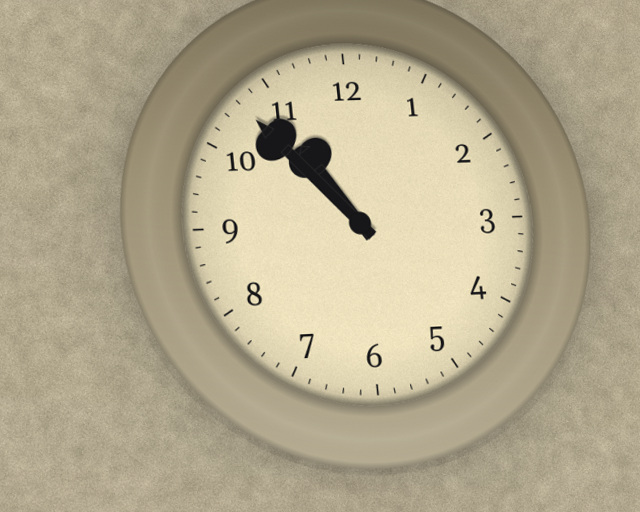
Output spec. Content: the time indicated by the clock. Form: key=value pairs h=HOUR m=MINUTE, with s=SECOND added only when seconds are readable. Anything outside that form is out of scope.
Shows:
h=10 m=53
